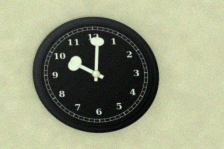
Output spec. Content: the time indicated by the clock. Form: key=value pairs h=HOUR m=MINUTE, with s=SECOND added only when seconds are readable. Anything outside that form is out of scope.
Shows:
h=10 m=1
